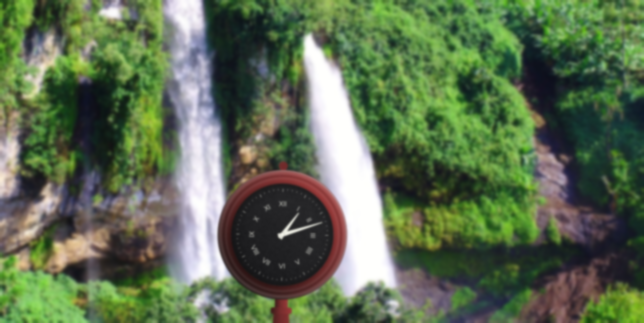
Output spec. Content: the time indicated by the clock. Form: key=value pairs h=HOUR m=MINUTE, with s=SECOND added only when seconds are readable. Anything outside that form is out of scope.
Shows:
h=1 m=12
